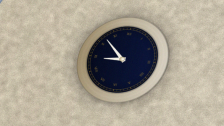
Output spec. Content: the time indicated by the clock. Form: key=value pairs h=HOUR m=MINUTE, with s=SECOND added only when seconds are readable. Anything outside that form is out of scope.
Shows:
h=8 m=52
